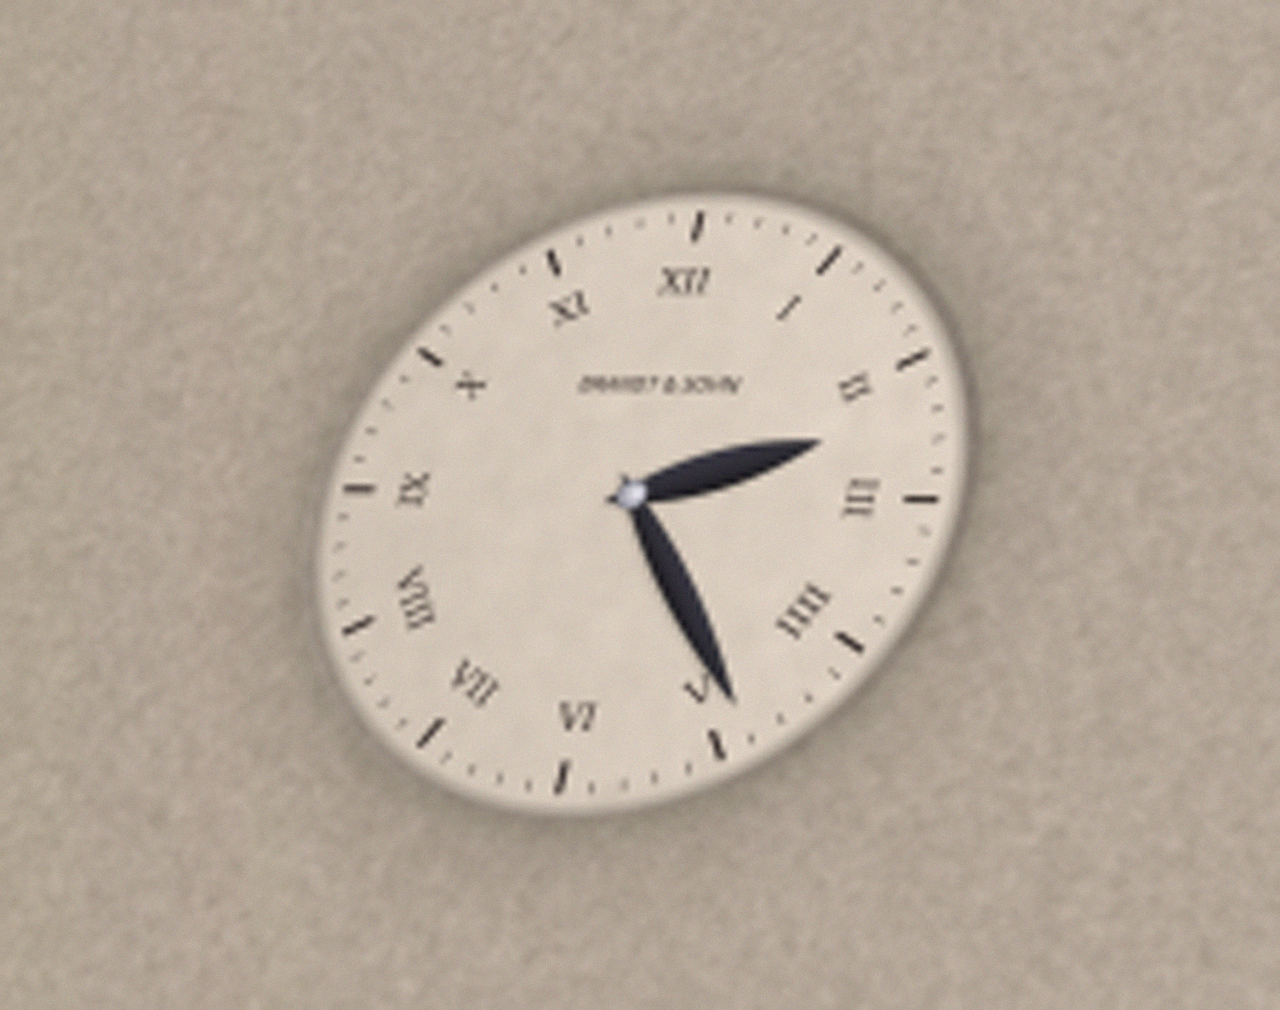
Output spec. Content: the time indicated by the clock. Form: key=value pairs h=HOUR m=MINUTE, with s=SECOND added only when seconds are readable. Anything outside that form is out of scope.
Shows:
h=2 m=24
